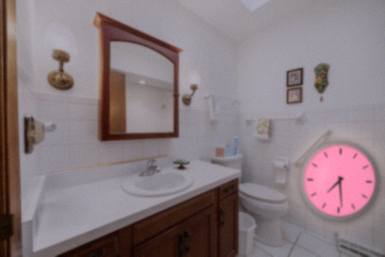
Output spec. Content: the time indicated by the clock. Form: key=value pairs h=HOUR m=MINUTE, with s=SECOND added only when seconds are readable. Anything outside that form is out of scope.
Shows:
h=7 m=29
